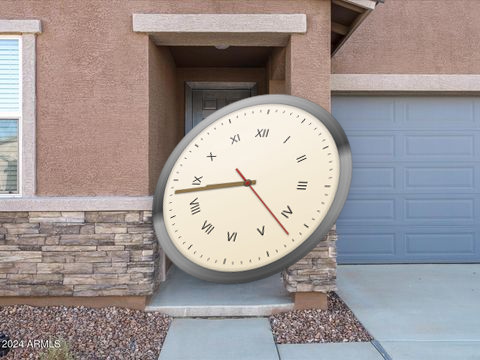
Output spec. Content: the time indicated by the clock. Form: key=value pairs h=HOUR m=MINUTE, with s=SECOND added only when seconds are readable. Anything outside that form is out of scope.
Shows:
h=8 m=43 s=22
